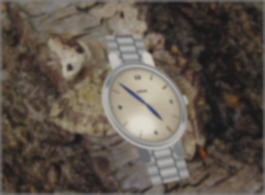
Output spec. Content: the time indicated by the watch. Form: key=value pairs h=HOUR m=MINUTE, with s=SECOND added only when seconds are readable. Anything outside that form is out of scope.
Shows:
h=4 m=53
